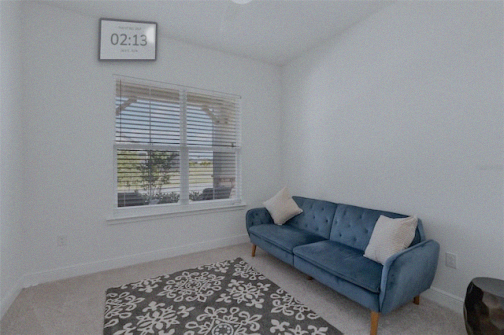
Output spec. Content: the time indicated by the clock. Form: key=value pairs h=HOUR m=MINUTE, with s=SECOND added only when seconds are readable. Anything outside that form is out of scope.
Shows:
h=2 m=13
